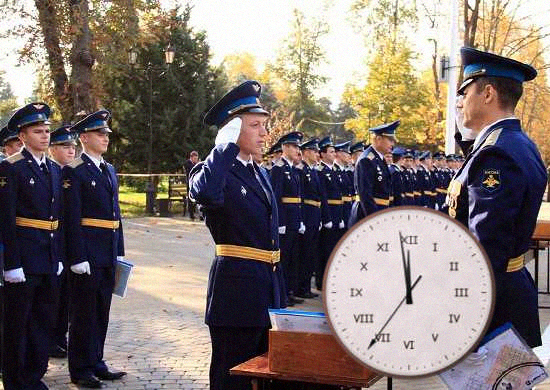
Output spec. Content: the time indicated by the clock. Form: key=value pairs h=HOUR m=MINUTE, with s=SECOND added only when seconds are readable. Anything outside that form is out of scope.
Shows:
h=11 m=58 s=36
